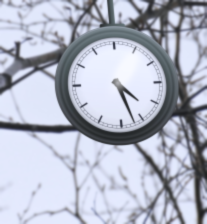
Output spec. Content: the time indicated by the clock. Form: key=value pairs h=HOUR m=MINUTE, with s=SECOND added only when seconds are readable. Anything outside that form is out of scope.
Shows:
h=4 m=27
